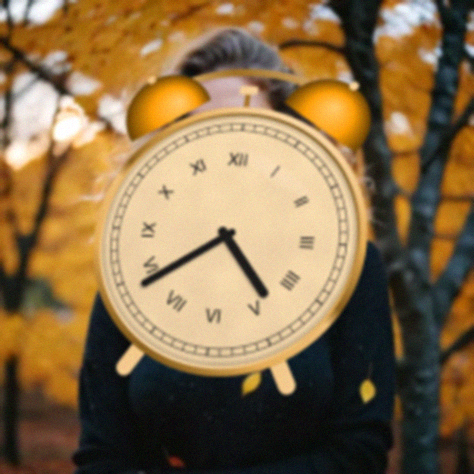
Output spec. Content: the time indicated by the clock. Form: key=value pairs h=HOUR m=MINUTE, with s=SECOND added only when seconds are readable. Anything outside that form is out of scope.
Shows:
h=4 m=39
